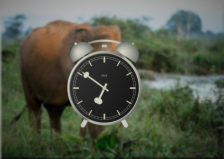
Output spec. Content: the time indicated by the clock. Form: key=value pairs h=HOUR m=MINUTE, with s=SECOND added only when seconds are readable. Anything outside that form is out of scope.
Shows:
h=6 m=51
